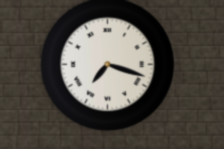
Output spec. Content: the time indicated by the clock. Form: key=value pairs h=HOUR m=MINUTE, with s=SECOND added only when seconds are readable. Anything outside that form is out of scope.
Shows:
h=7 m=18
